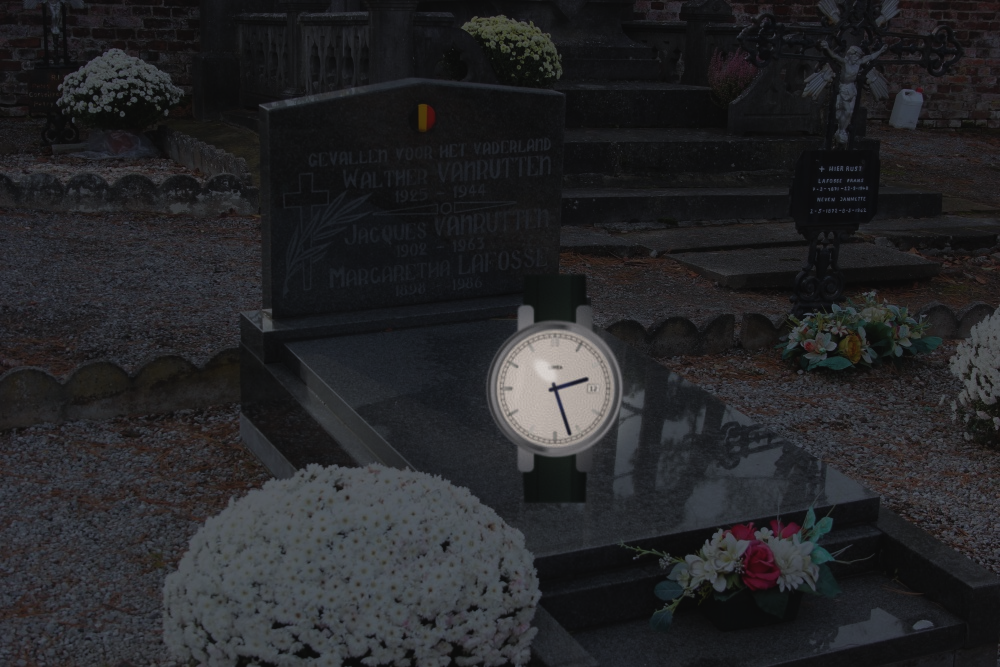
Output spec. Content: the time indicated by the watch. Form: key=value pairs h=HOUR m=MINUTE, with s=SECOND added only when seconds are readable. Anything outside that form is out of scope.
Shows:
h=2 m=27
